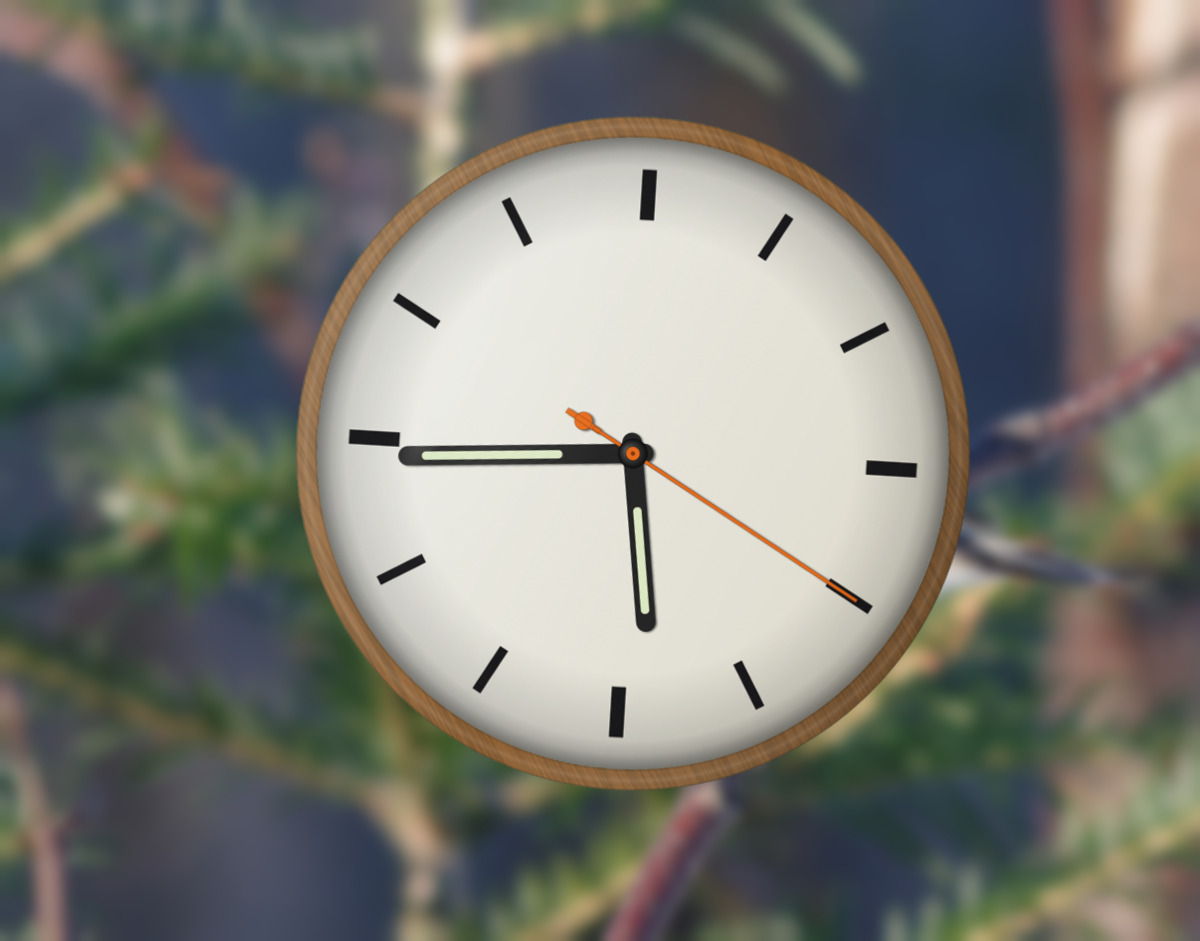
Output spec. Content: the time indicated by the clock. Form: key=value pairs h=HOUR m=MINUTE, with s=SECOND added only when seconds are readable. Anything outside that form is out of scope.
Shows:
h=5 m=44 s=20
